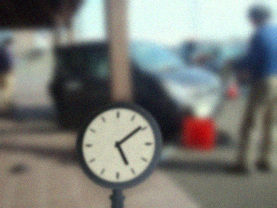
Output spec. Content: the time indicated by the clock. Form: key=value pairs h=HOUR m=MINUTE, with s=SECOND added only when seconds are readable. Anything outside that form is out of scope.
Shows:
h=5 m=9
